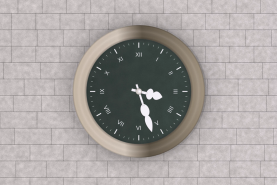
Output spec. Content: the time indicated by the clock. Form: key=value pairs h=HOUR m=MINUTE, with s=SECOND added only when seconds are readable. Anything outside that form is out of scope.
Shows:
h=3 m=27
